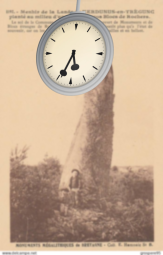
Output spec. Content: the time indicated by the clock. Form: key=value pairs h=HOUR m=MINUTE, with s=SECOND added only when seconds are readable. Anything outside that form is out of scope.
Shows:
h=5 m=34
